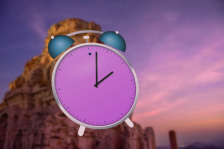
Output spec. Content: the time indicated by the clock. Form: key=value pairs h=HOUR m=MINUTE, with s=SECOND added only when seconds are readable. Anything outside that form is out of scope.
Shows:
h=2 m=2
